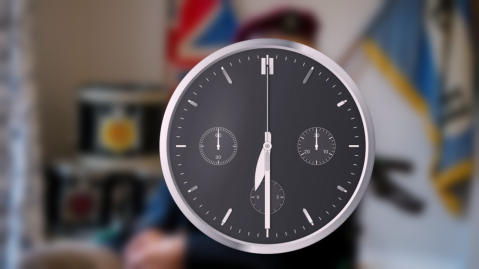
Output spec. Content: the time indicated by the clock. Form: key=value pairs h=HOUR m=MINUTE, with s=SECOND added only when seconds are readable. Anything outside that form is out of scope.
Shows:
h=6 m=30
